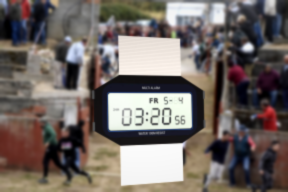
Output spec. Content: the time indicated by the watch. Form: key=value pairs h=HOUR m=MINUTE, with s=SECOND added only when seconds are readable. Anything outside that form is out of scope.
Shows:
h=3 m=20
